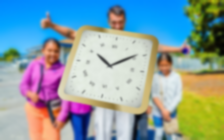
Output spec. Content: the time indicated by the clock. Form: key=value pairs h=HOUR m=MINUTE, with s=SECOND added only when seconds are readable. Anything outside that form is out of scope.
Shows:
h=10 m=9
